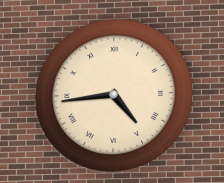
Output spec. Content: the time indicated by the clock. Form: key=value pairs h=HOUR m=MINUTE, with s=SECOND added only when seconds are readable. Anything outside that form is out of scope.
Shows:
h=4 m=44
